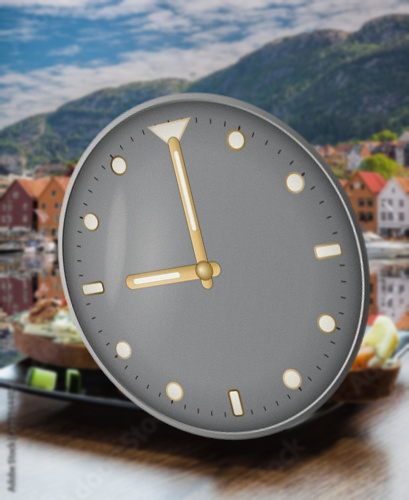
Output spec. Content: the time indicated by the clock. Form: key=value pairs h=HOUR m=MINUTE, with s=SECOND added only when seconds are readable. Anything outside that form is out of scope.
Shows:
h=9 m=0
